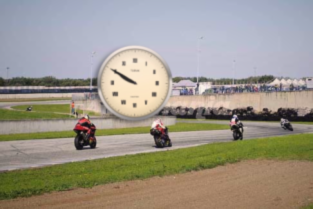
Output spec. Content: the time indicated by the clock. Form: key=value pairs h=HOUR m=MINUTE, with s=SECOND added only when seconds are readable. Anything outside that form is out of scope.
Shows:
h=9 m=50
